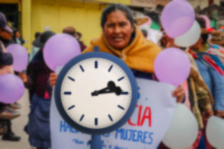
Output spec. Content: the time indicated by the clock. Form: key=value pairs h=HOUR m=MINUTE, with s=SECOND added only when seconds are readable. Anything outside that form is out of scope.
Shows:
h=2 m=14
